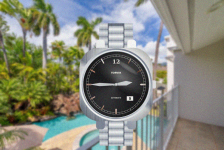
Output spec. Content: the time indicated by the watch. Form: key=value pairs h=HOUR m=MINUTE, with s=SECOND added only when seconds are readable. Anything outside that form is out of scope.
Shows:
h=2 m=45
